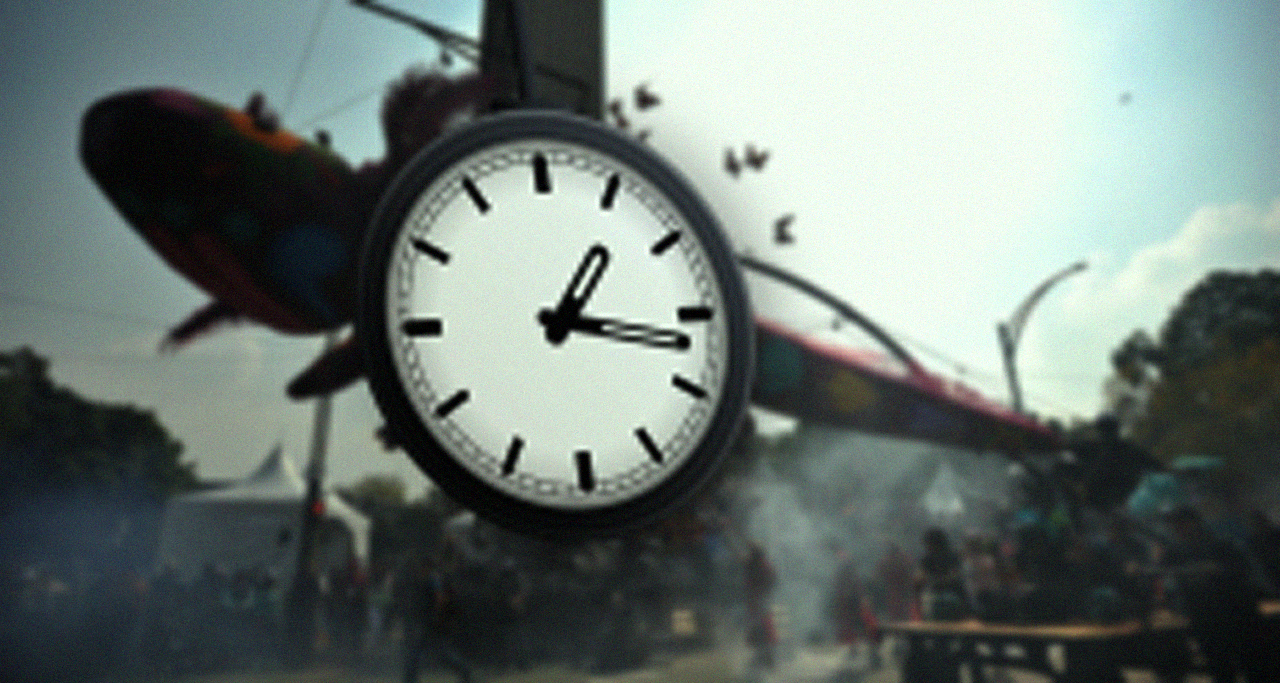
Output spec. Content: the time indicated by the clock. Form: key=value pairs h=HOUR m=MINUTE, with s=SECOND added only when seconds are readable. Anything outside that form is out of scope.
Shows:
h=1 m=17
